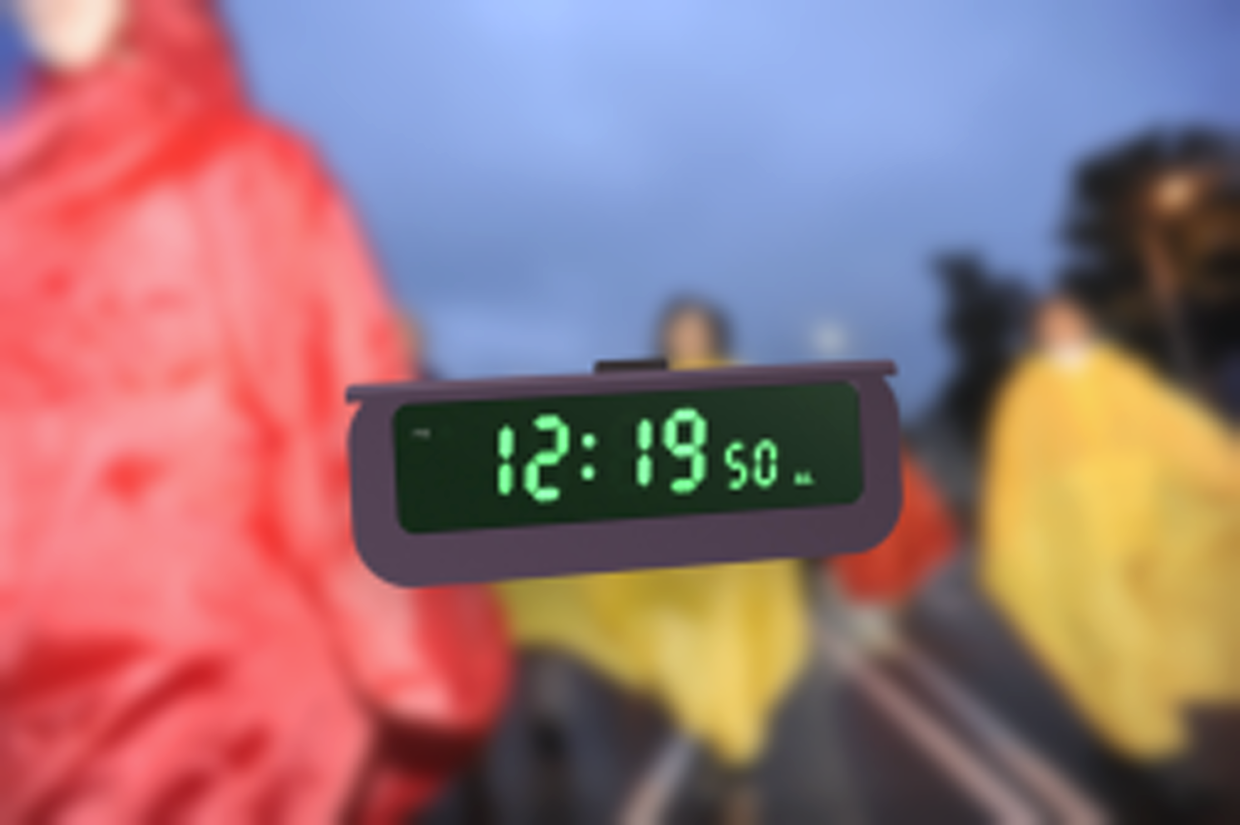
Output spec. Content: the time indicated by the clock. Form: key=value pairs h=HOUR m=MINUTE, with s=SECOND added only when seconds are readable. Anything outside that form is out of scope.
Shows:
h=12 m=19 s=50
